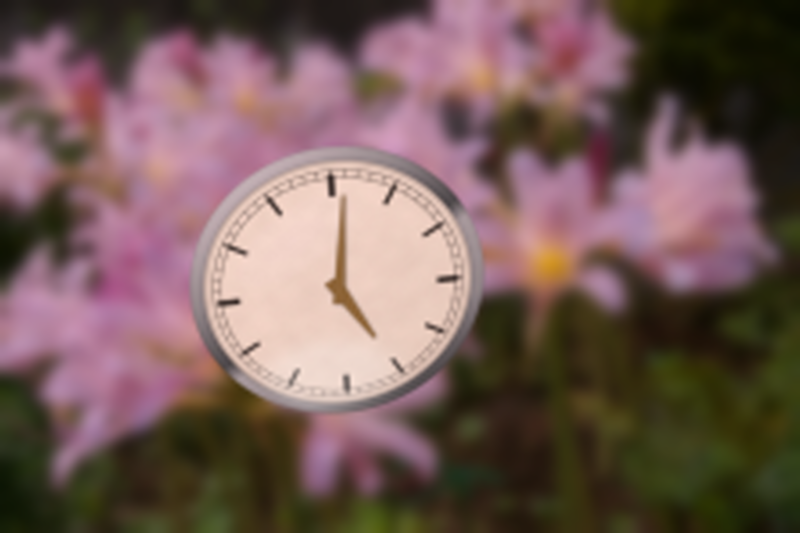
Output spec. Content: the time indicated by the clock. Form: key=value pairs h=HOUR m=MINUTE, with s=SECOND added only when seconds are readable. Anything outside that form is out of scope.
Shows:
h=5 m=1
